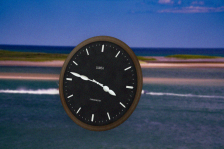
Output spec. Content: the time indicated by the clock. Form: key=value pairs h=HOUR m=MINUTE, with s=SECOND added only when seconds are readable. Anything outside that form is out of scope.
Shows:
h=3 m=47
